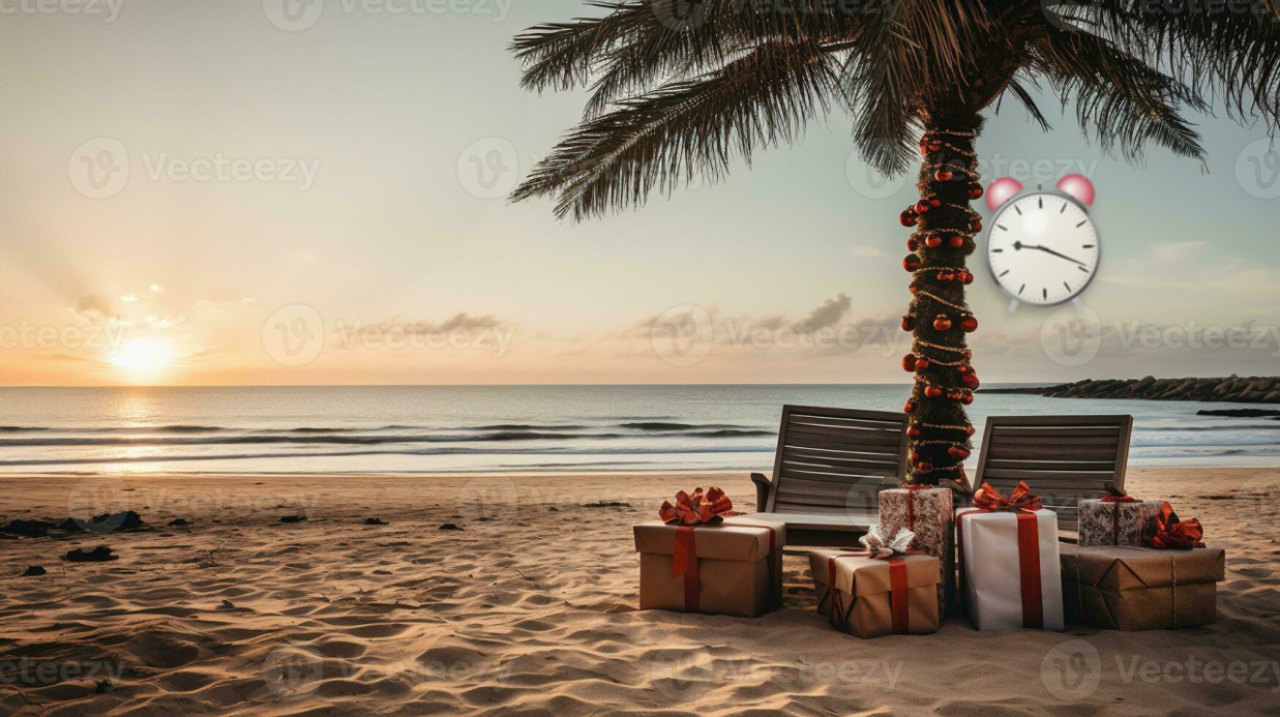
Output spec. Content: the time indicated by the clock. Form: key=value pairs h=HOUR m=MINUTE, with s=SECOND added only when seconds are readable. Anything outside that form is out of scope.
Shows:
h=9 m=19
